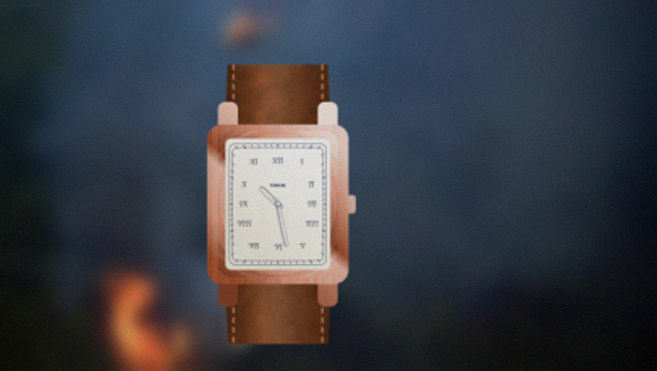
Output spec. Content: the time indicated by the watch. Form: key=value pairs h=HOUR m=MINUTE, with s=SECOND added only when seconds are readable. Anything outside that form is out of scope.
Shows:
h=10 m=28
